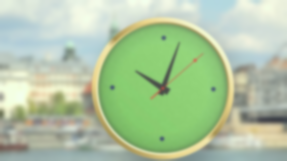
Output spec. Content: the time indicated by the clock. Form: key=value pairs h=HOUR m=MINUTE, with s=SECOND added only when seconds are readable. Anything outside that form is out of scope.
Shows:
h=10 m=3 s=8
